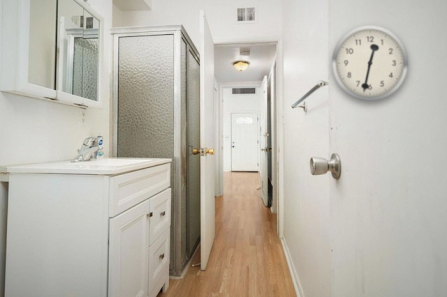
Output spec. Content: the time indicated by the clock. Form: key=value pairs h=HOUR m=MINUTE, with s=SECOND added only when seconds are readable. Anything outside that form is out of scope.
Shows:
h=12 m=32
